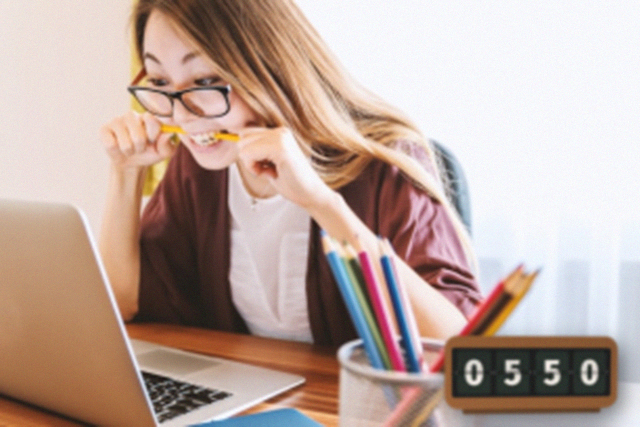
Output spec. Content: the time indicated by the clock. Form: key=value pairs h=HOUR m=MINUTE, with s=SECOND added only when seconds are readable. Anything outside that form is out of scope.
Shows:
h=5 m=50
